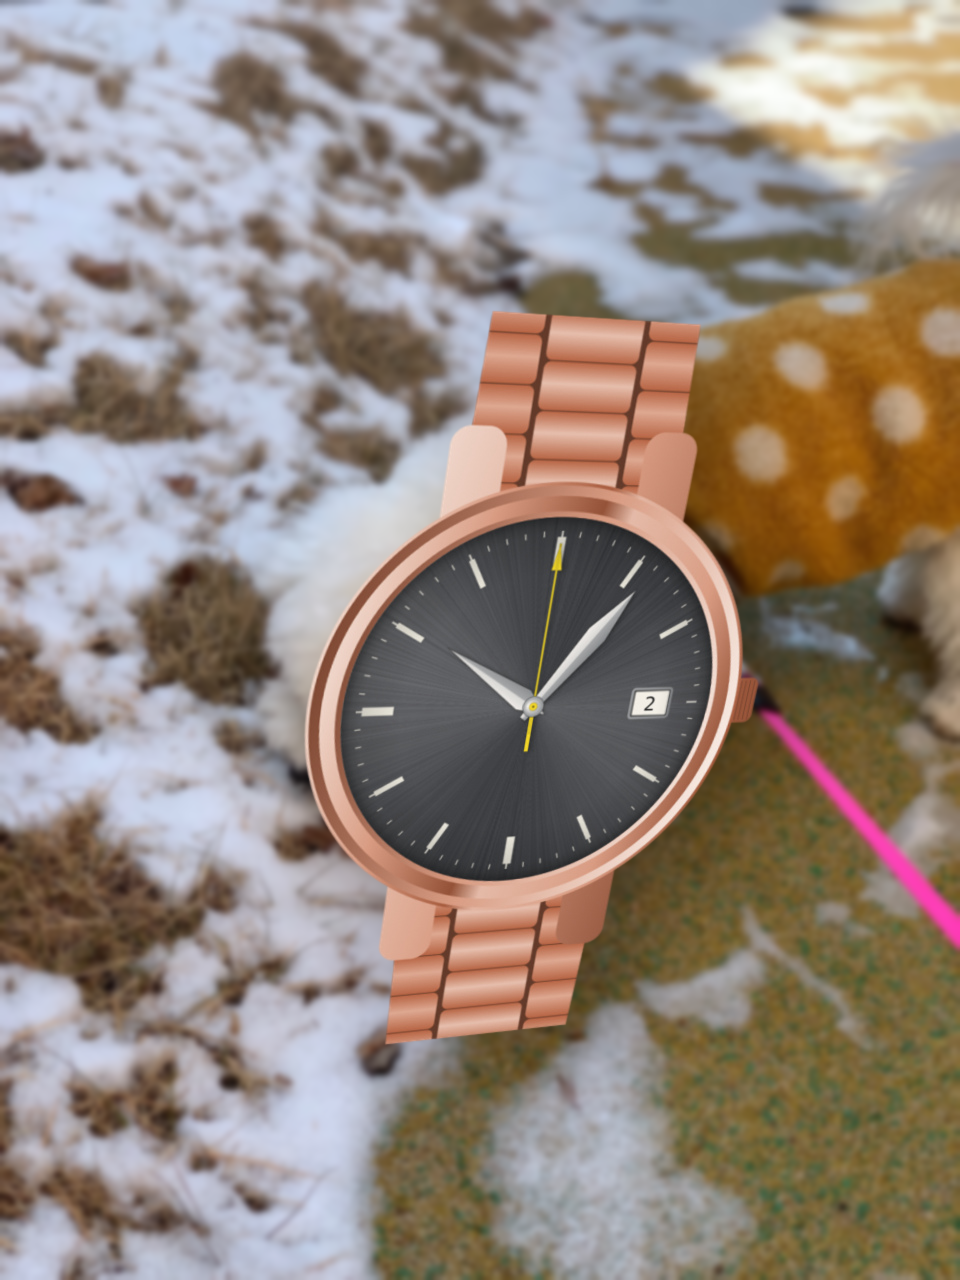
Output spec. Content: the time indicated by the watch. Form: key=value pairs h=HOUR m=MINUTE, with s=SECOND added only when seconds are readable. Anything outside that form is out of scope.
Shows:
h=10 m=6 s=0
